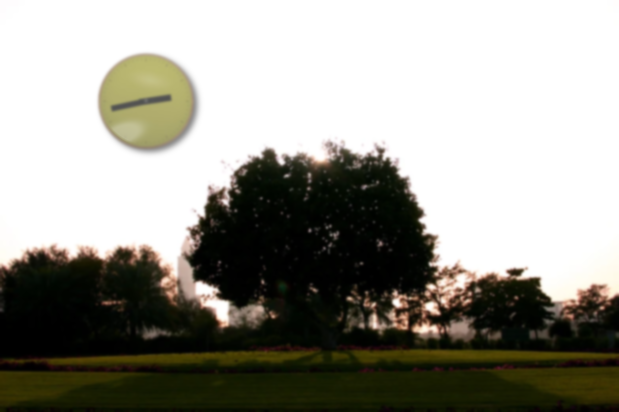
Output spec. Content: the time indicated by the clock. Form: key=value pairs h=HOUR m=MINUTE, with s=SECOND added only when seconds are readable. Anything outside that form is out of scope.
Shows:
h=2 m=43
